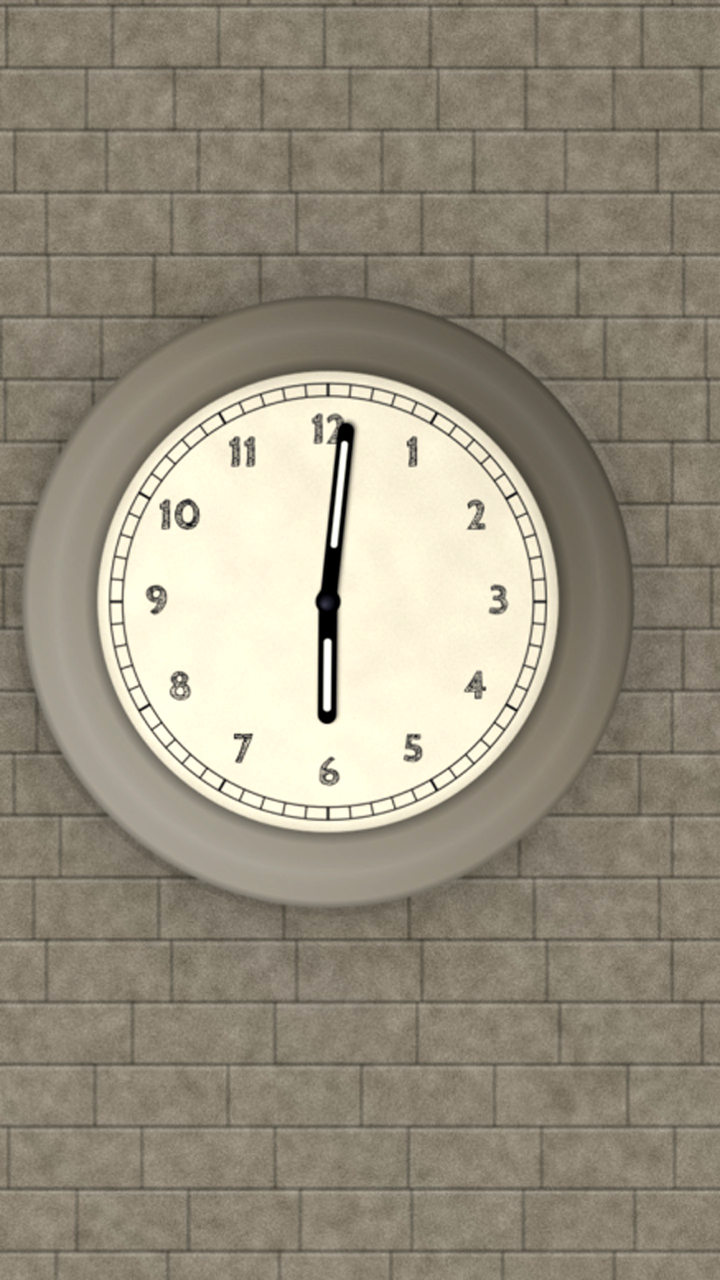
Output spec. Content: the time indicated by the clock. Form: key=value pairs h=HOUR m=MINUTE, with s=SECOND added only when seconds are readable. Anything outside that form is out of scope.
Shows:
h=6 m=1
